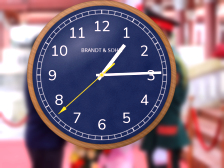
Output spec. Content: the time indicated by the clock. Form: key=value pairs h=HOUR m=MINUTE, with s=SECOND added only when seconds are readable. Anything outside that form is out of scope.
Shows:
h=1 m=14 s=38
